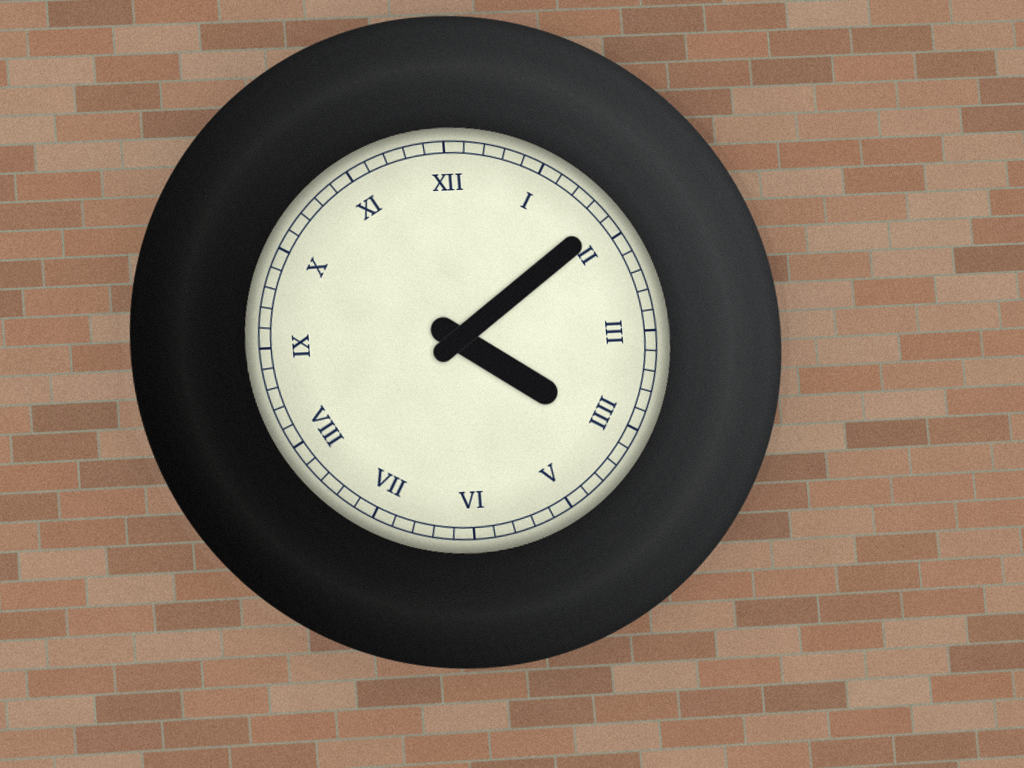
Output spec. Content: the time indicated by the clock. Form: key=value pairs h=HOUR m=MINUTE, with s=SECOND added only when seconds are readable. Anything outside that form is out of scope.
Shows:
h=4 m=9
